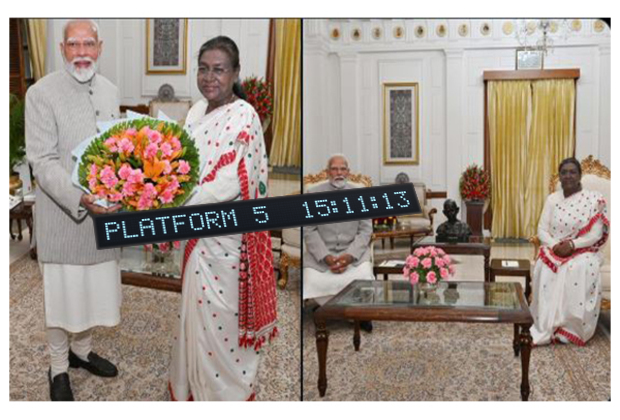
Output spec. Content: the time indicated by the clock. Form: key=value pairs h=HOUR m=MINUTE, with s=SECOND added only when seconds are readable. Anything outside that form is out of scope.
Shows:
h=15 m=11 s=13
